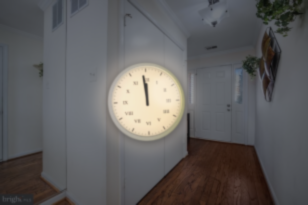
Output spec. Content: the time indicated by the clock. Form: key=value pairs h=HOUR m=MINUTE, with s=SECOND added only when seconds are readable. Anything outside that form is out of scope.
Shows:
h=11 m=59
